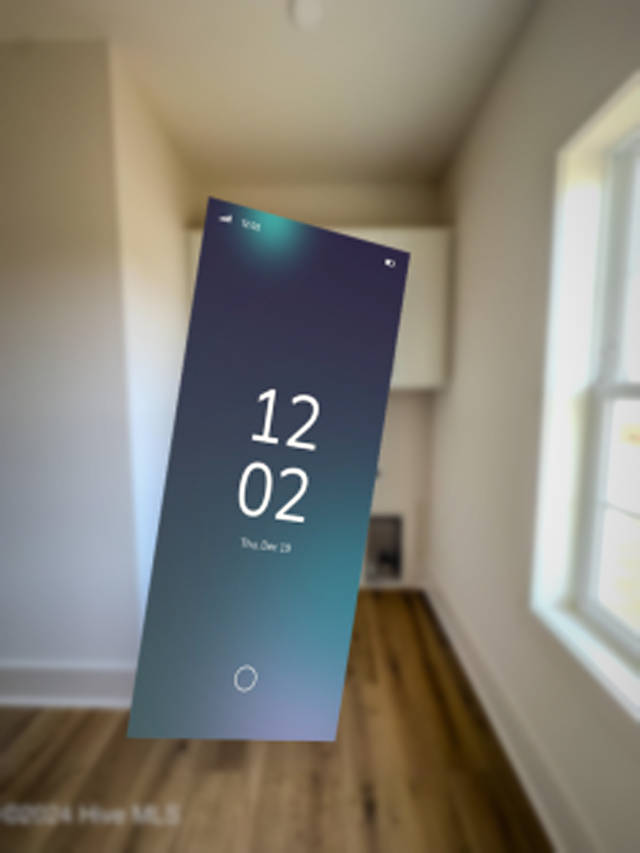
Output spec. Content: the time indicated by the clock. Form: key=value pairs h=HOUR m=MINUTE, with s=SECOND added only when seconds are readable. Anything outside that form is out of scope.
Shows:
h=12 m=2
